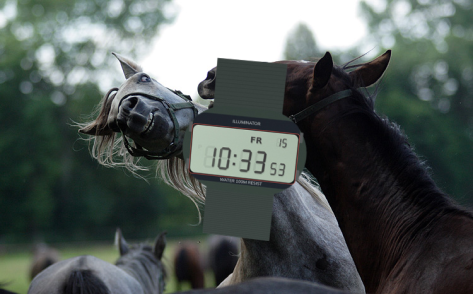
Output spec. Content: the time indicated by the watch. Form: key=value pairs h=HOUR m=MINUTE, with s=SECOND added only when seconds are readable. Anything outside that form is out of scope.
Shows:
h=10 m=33 s=53
